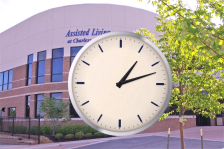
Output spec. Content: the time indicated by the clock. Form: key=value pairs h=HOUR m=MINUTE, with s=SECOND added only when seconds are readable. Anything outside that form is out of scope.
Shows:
h=1 m=12
